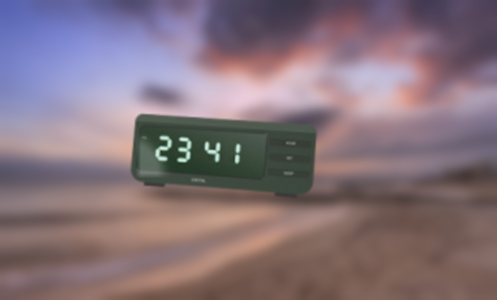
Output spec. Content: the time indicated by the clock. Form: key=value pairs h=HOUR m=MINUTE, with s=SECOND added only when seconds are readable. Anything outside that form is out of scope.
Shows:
h=23 m=41
